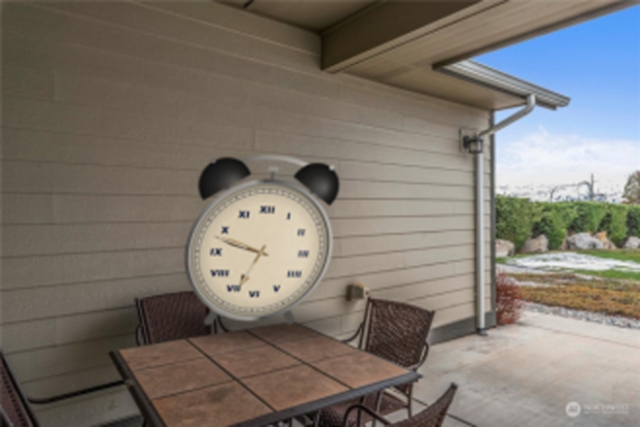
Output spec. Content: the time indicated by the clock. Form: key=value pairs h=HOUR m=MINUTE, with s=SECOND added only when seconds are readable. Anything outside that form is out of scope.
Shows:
h=6 m=48
